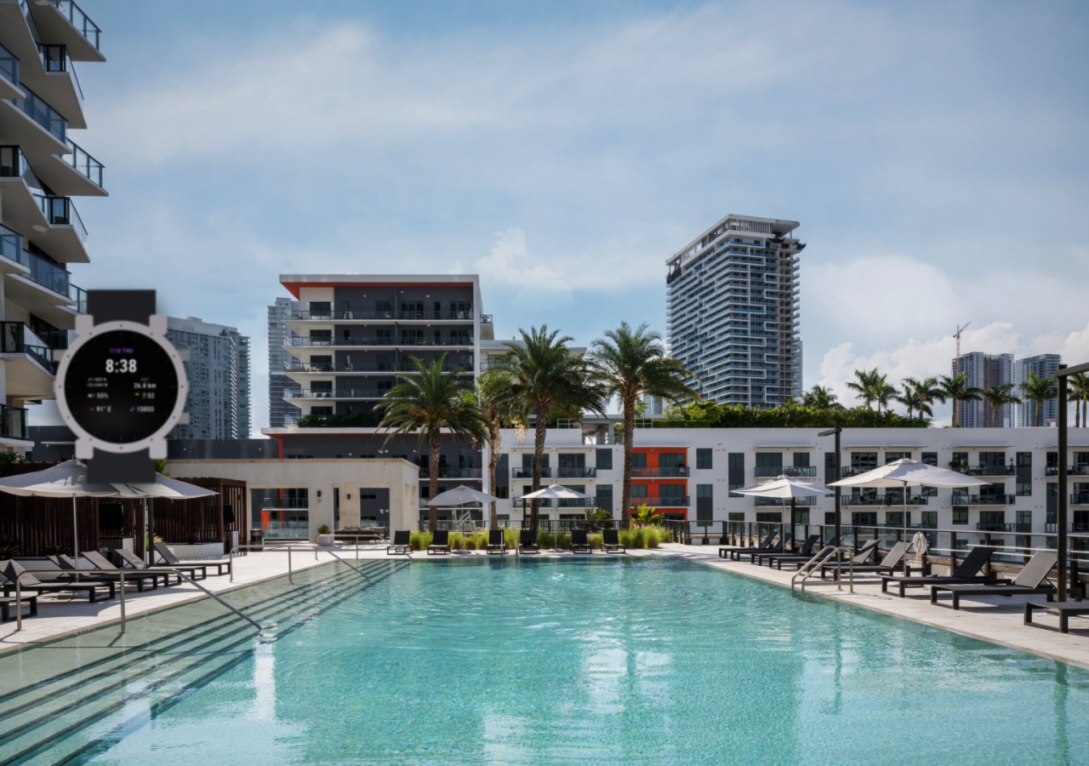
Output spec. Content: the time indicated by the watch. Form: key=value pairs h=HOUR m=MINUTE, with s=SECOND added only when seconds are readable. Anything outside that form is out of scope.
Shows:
h=8 m=38
